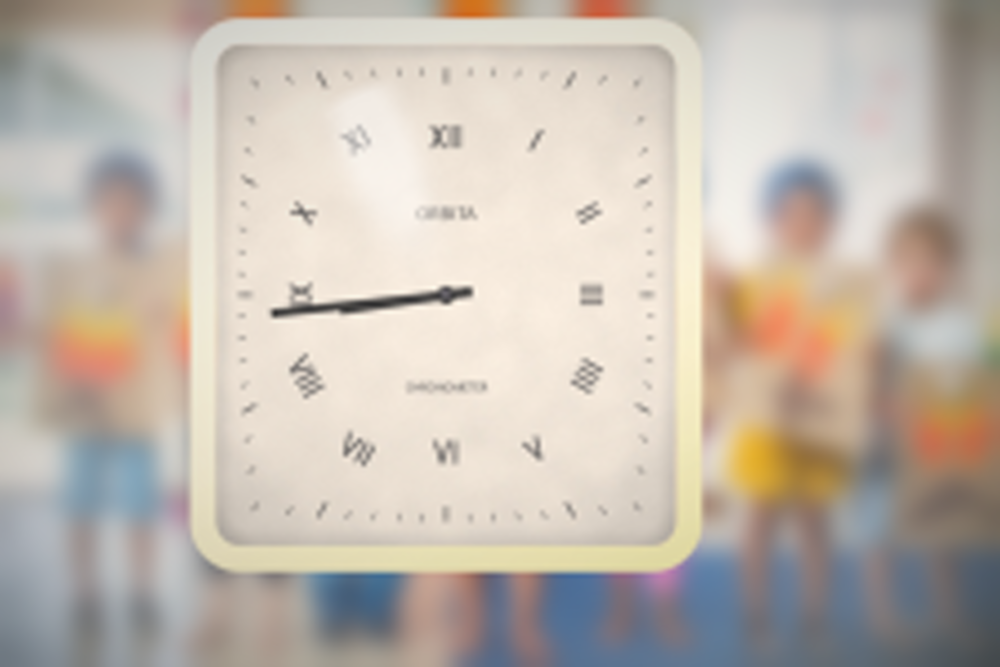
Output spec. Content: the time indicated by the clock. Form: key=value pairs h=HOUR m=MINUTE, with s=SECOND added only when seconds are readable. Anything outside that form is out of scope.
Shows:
h=8 m=44
